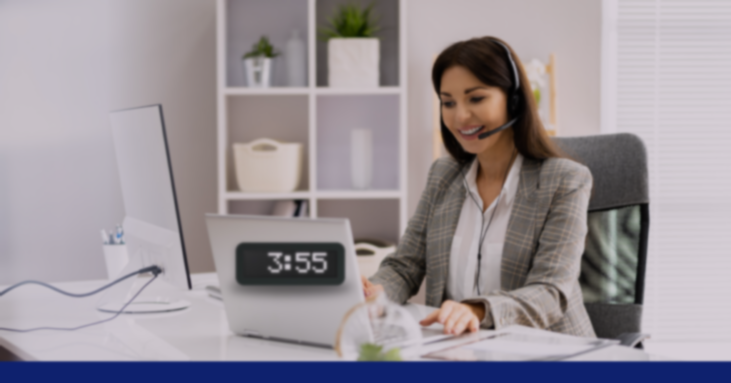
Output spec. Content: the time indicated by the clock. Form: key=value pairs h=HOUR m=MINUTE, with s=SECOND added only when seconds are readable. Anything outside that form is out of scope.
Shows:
h=3 m=55
